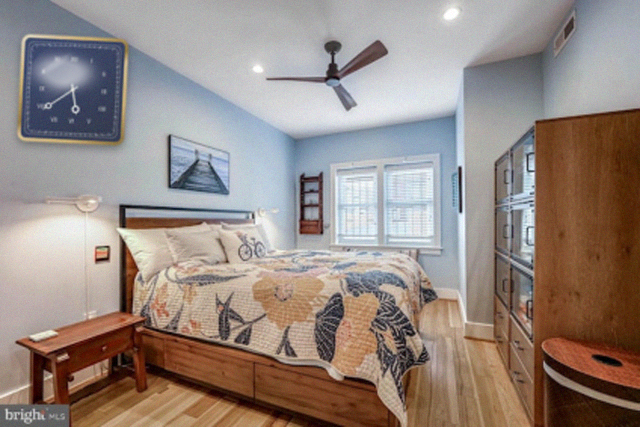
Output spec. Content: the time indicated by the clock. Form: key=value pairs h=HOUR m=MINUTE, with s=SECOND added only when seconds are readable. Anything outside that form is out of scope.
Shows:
h=5 m=39
